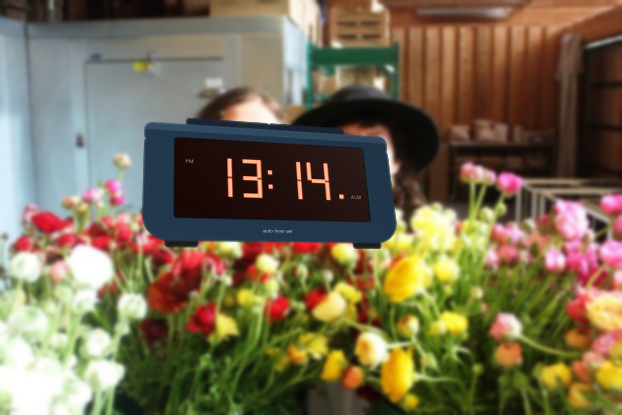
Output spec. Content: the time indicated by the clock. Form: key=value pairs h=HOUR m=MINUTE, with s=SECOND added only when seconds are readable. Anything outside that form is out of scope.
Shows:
h=13 m=14
